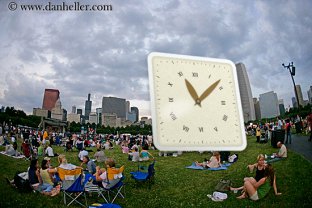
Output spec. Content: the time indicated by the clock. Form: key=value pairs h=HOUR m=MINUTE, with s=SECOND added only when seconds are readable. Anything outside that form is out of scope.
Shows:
h=11 m=8
